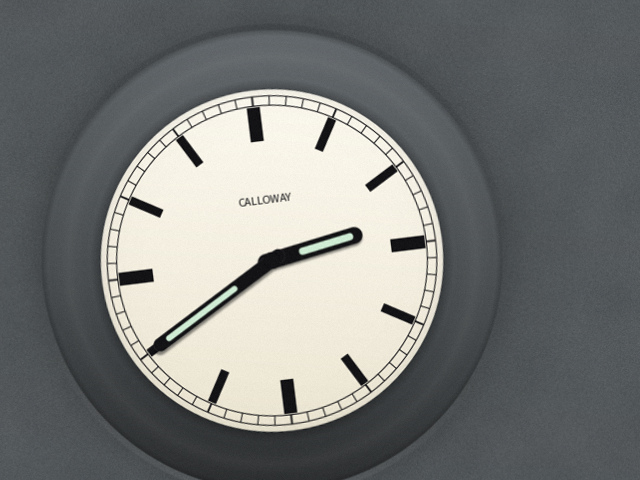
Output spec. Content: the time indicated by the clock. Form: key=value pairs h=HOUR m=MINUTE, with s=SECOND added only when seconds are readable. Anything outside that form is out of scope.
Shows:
h=2 m=40
